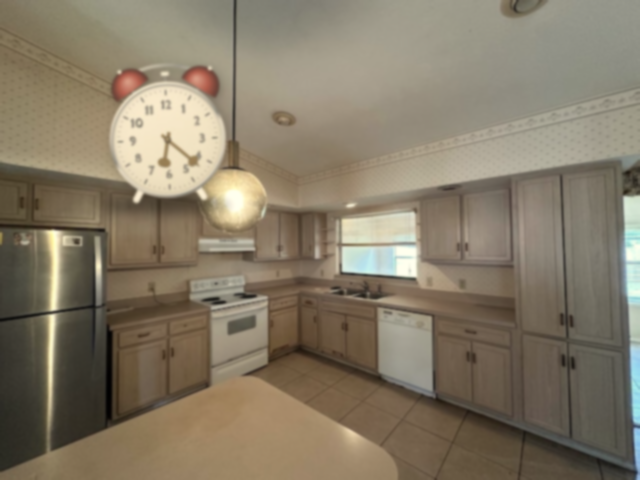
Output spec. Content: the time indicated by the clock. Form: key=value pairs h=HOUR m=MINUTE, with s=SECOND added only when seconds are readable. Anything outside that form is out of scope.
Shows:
h=6 m=22
